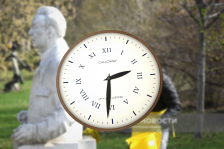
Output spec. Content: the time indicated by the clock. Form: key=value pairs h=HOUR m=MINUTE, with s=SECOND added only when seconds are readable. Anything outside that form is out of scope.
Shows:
h=2 m=31
